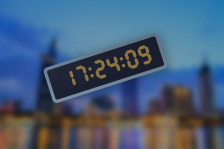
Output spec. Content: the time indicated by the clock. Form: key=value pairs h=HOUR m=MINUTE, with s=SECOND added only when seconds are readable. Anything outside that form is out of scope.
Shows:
h=17 m=24 s=9
